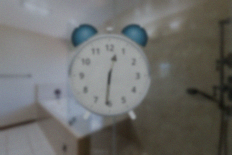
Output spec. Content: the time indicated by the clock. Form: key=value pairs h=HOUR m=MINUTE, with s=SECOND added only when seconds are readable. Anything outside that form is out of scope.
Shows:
h=12 m=31
